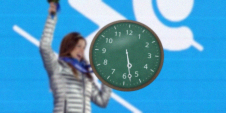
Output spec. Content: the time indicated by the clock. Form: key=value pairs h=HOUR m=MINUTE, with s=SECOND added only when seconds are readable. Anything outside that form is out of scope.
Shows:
h=5 m=28
